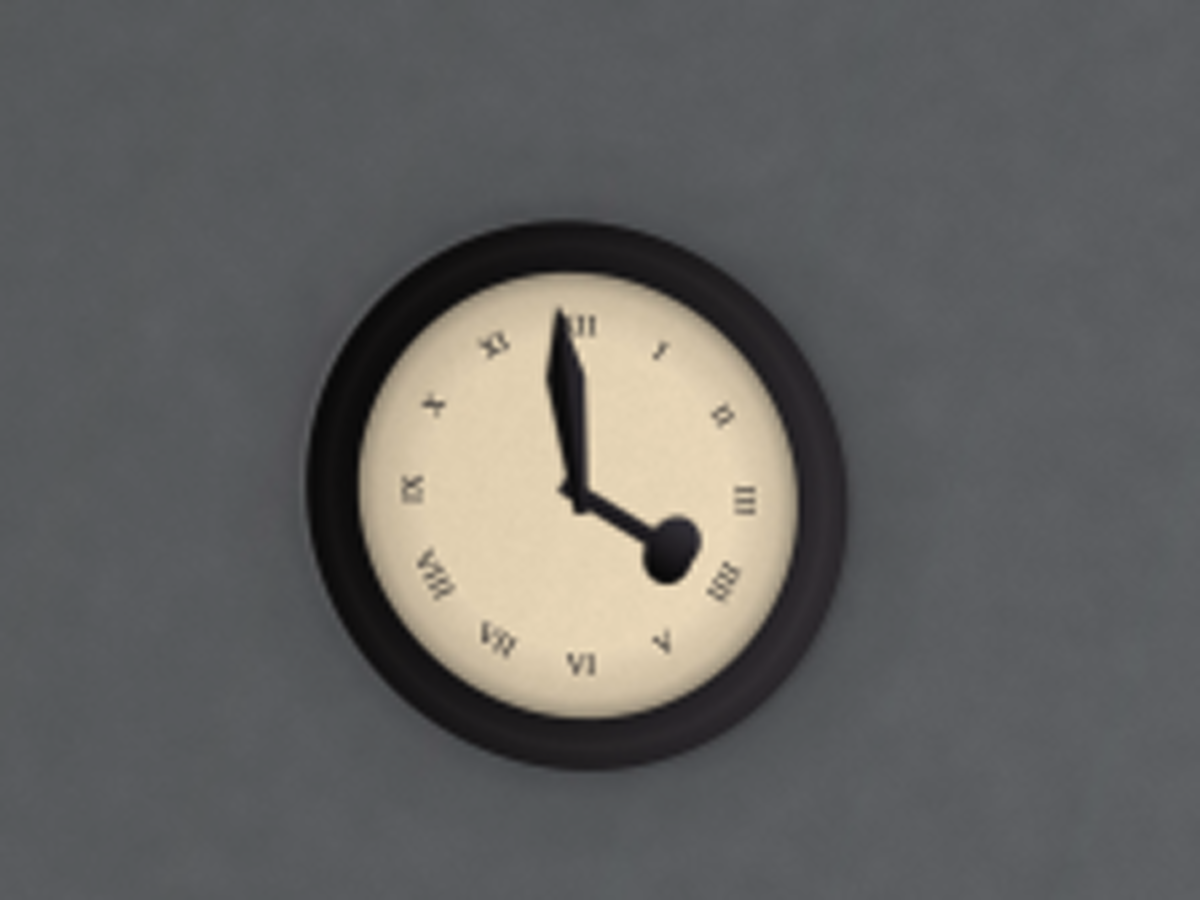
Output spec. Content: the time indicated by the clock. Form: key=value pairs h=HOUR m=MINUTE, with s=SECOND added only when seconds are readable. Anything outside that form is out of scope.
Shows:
h=3 m=59
